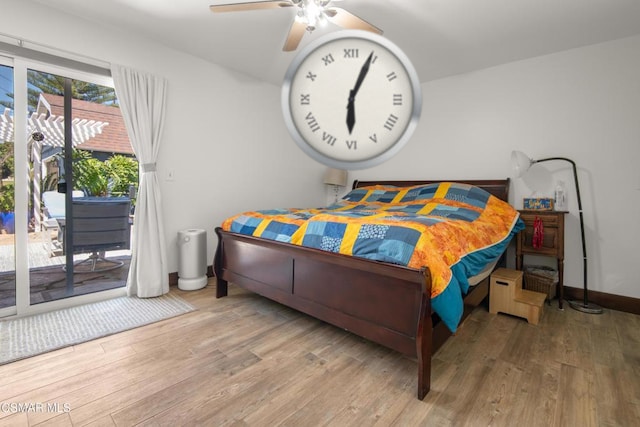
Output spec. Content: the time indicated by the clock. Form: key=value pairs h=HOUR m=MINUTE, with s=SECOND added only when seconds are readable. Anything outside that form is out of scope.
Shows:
h=6 m=4
